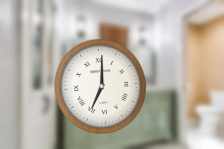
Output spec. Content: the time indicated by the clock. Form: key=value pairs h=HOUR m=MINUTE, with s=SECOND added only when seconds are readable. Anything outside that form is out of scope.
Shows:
h=7 m=1
